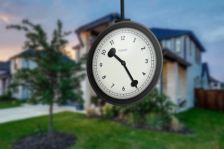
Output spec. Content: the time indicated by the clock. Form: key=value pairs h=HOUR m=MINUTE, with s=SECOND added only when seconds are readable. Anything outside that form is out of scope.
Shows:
h=10 m=25
